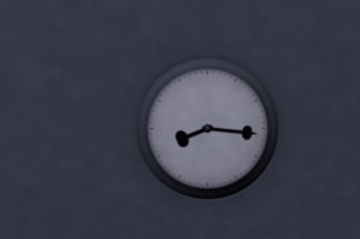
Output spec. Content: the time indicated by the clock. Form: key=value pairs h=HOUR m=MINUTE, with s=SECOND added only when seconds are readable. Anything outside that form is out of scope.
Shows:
h=8 m=16
